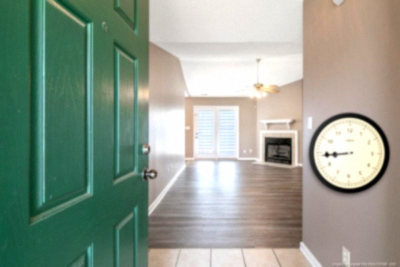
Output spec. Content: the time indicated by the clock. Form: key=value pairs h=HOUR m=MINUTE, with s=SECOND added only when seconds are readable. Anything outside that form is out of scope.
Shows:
h=8 m=44
